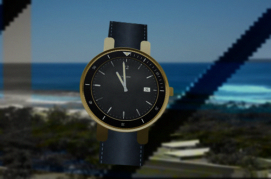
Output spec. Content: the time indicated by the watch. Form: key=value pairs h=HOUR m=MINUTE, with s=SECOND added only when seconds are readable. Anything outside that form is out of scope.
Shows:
h=10 m=59
